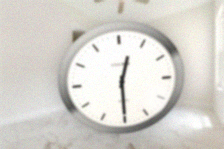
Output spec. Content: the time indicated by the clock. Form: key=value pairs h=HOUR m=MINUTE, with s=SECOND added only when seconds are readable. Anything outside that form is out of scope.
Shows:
h=12 m=30
